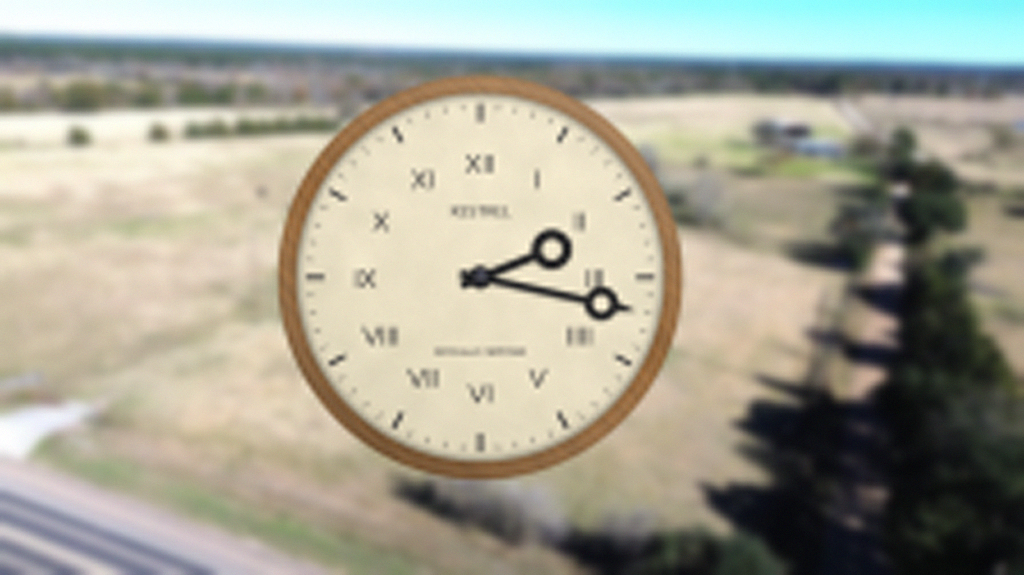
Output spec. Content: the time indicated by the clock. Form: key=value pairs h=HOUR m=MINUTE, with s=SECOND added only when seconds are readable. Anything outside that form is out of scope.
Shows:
h=2 m=17
